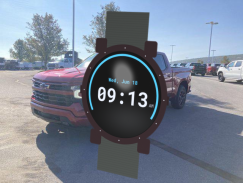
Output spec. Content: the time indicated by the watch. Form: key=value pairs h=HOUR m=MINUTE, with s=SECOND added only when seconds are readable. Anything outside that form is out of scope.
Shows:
h=9 m=13
